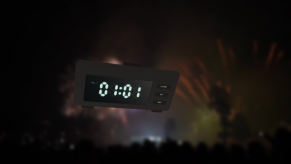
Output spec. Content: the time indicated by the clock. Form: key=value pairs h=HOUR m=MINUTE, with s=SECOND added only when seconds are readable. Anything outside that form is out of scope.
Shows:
h=1 m=1
